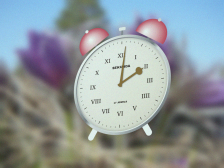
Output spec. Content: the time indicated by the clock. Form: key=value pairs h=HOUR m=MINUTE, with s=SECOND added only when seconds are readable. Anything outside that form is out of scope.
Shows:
h=2 m=1
